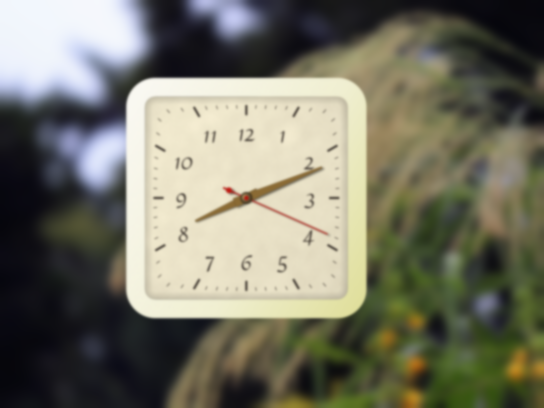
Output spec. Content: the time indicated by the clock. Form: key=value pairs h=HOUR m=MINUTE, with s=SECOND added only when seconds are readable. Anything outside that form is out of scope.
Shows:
h=8 m=11 s=19
